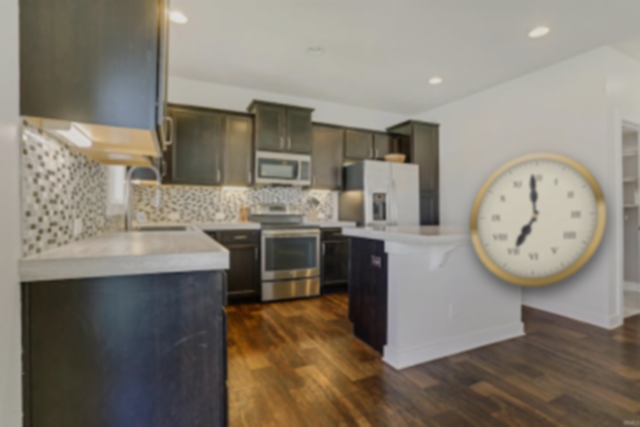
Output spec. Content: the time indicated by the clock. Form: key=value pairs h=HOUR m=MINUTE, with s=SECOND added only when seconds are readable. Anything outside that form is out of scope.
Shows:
h=6 m=59
